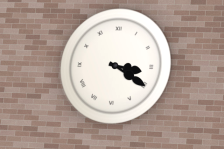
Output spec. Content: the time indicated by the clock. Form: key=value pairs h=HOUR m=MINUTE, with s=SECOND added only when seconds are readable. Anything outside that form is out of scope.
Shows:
h=3 m=20
